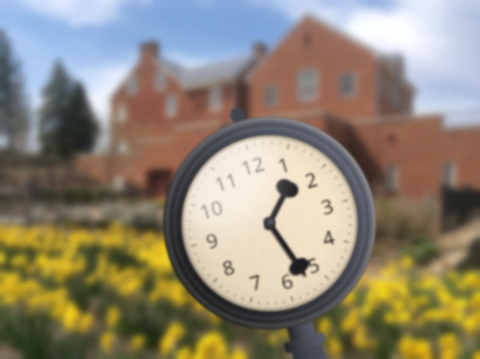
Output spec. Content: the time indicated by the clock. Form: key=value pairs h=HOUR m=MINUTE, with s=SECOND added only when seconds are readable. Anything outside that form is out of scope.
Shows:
h=1 m=27
